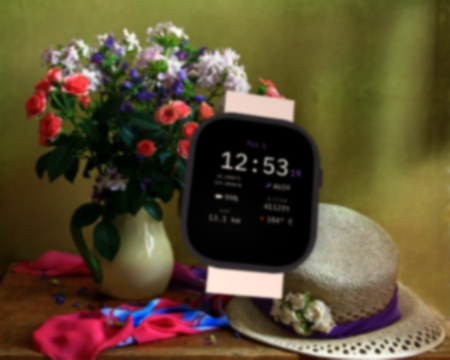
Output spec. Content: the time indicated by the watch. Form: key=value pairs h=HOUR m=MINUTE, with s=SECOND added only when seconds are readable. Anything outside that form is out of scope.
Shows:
h=12 m=53
